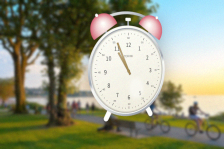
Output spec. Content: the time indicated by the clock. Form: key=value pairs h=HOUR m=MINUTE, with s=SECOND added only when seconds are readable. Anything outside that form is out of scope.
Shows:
h=10 m=56
